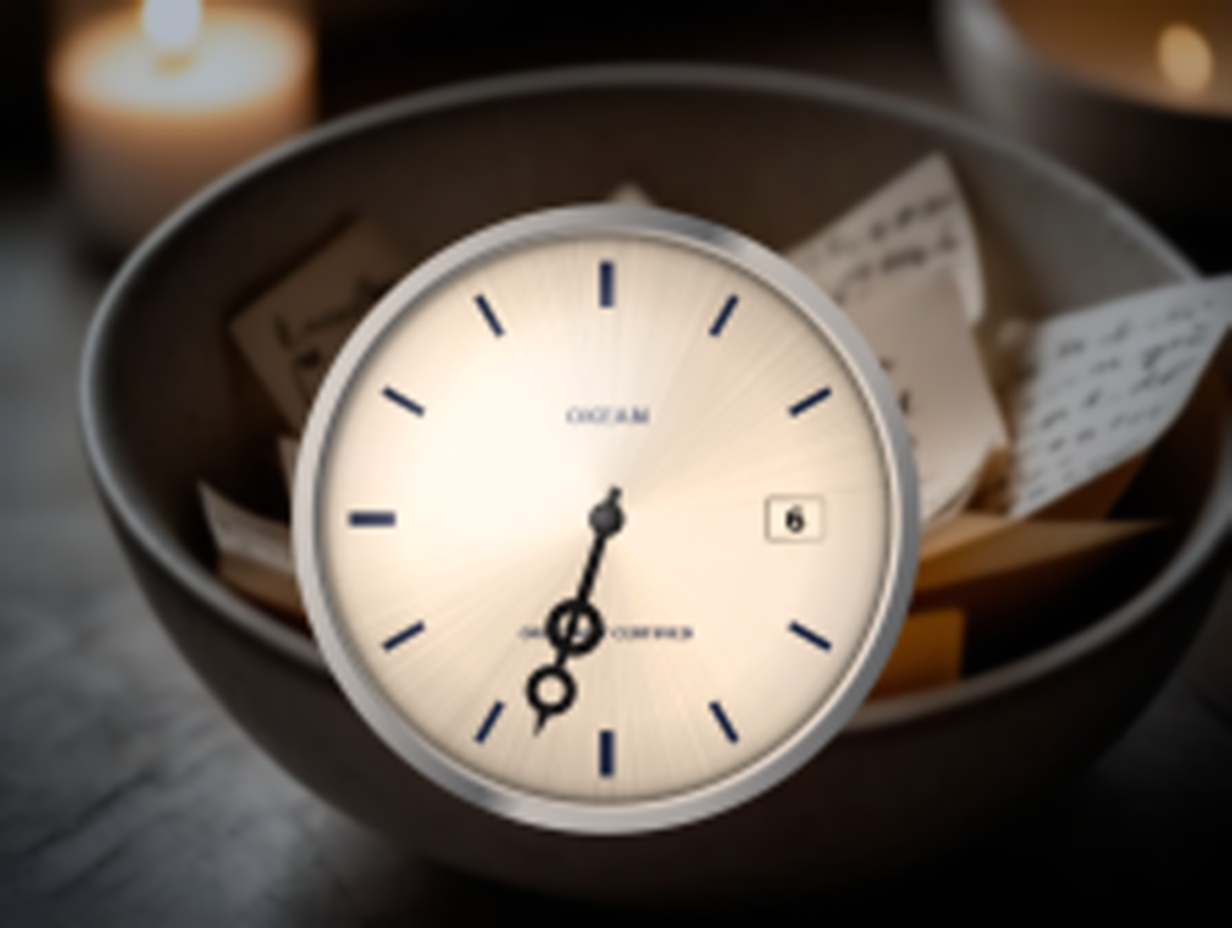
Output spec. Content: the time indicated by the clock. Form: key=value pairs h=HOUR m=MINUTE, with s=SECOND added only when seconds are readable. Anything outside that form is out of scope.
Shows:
h=6 m=33
